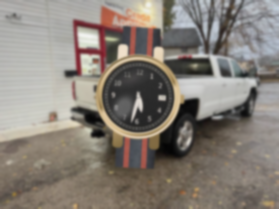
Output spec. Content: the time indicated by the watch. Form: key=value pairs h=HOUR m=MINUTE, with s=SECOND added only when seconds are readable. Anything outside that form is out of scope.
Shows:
h=5 m=32
